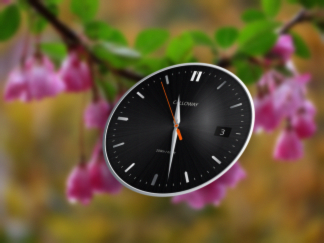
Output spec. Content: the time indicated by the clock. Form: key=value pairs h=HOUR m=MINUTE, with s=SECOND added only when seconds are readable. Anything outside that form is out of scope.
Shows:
h=11 m=27 s=54
